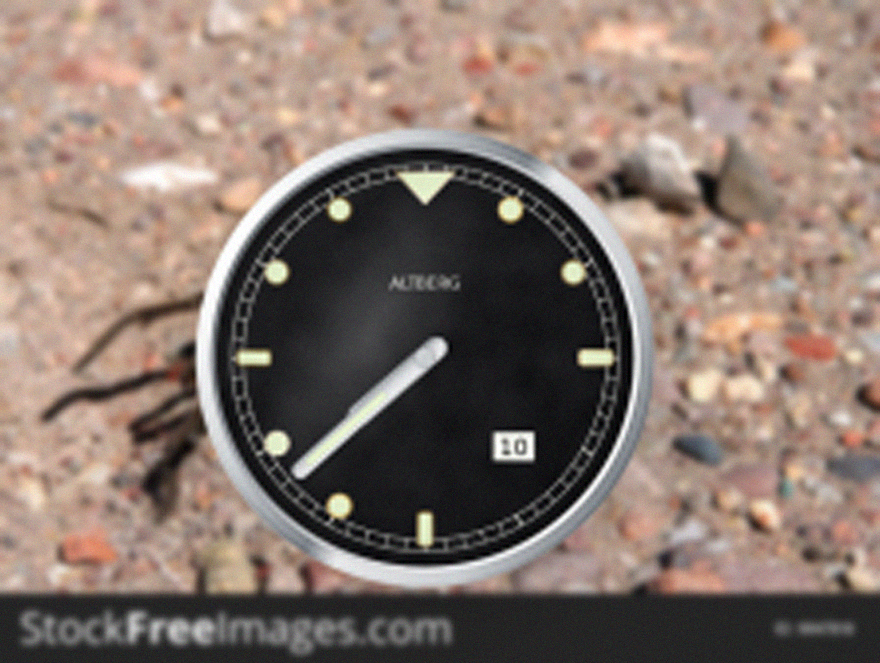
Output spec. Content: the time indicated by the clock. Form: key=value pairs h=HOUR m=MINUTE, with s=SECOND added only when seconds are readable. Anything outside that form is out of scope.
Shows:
h=7 m=38
